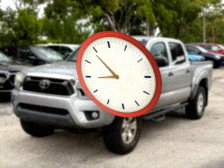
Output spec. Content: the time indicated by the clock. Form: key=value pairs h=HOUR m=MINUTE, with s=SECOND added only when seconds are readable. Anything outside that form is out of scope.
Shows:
h=8 m=54
